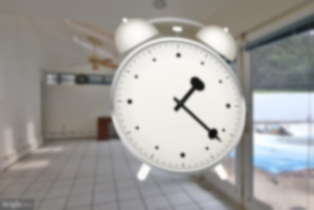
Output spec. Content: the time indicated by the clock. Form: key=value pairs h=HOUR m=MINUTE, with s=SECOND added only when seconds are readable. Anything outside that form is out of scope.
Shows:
h=1 m=22
